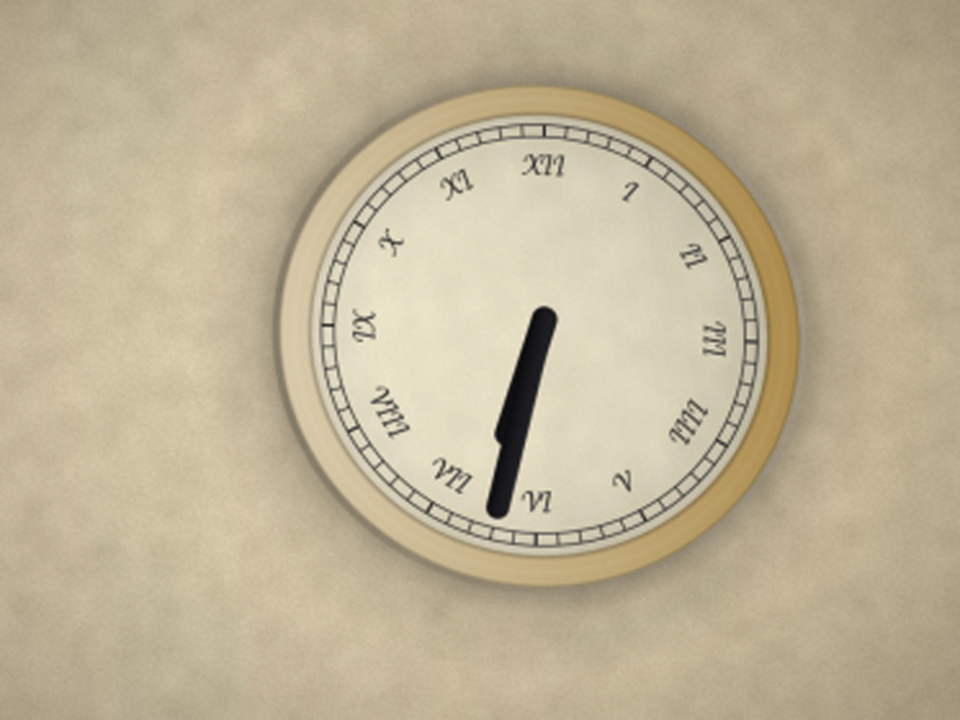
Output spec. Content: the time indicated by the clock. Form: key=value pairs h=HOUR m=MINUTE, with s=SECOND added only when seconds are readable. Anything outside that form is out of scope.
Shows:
h=6 m=32
